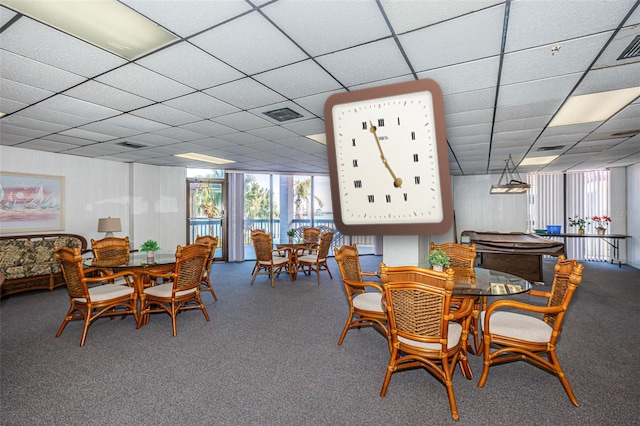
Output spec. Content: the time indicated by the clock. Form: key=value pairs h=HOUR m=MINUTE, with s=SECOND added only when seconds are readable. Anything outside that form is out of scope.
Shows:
h=4 m=57
